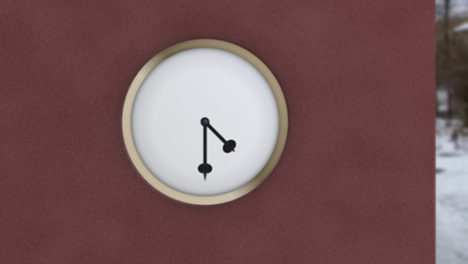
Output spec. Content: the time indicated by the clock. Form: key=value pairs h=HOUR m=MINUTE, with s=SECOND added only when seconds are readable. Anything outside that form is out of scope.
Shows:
h=4 m=30
